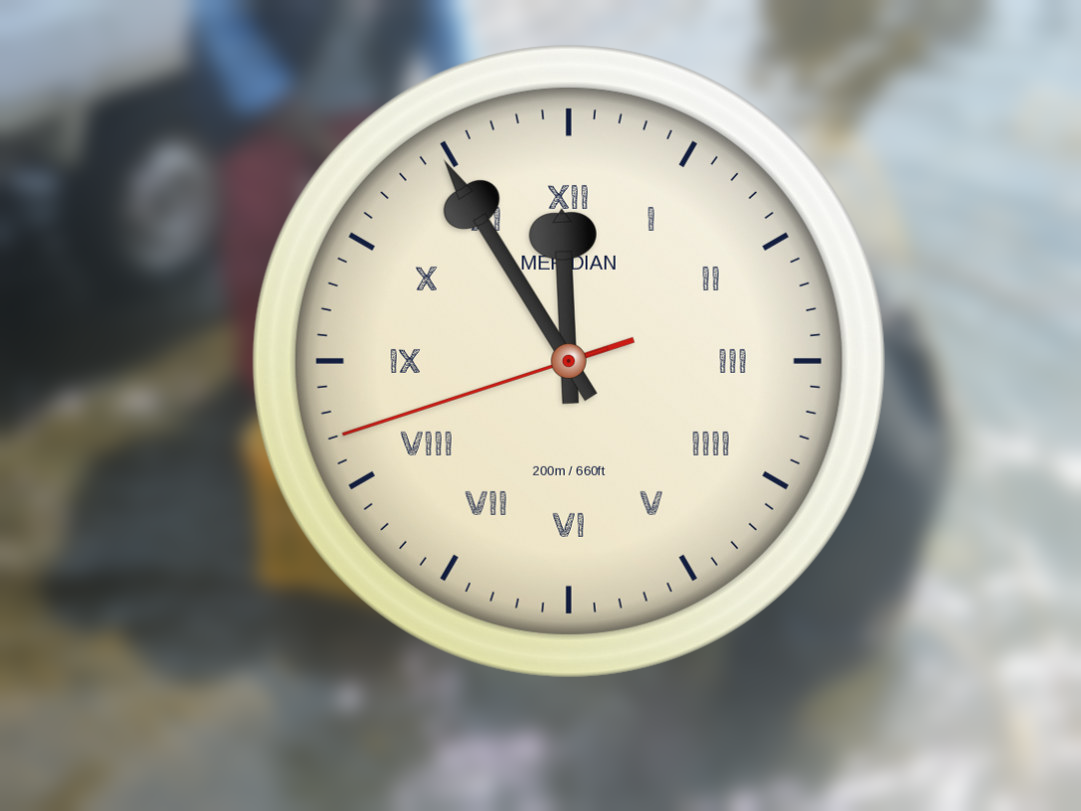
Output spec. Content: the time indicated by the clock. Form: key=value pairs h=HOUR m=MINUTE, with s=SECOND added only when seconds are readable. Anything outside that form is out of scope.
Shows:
h=11 m=54 s=42
